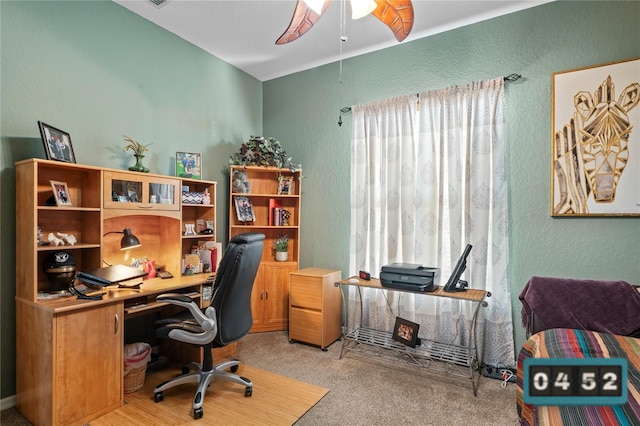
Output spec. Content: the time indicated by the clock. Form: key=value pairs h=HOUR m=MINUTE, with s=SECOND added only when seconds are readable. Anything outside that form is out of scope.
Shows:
h=4 m=52
